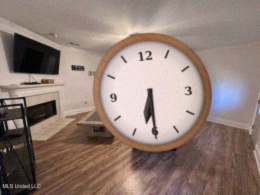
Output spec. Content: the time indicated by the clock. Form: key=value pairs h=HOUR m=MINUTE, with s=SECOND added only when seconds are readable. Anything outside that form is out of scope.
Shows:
h=6 m=30
